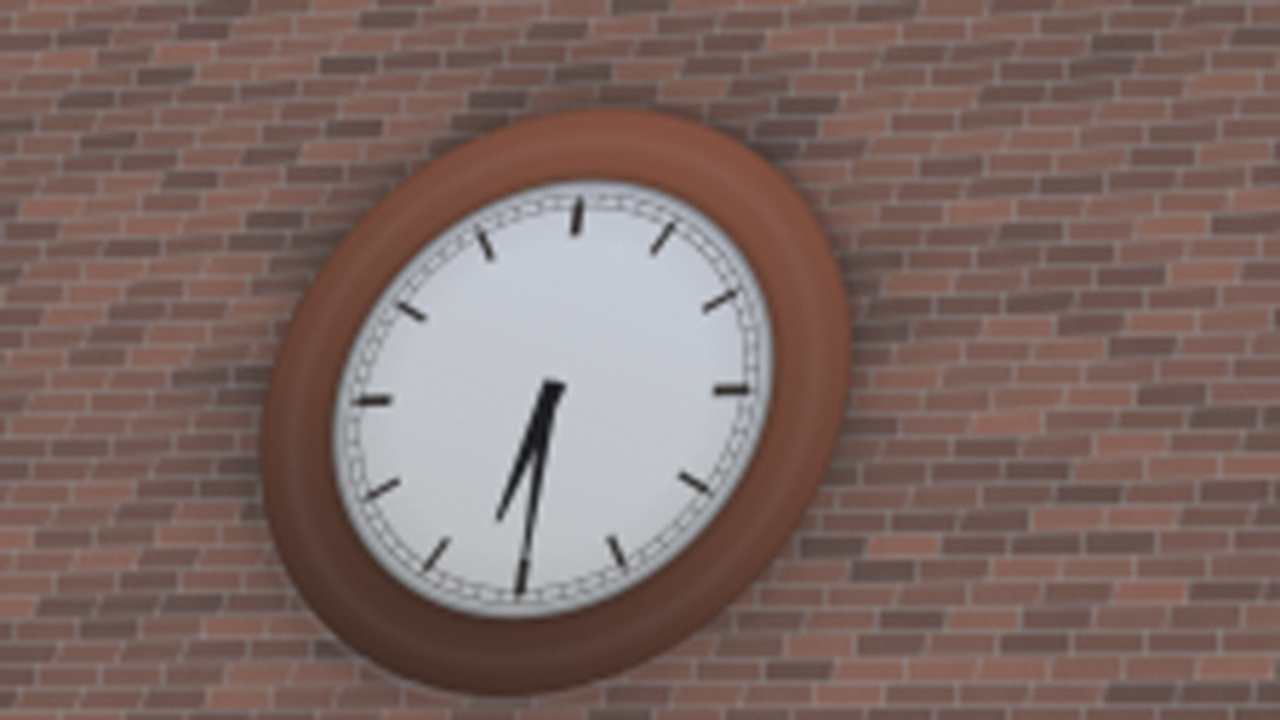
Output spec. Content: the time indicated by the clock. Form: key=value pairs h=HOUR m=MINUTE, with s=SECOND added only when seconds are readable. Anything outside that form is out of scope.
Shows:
h=6 m=30
